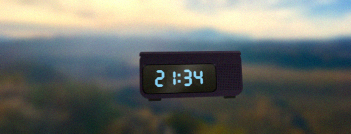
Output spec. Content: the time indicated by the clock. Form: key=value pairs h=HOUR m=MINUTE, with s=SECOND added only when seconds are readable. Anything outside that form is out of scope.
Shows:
h=21 m=34
